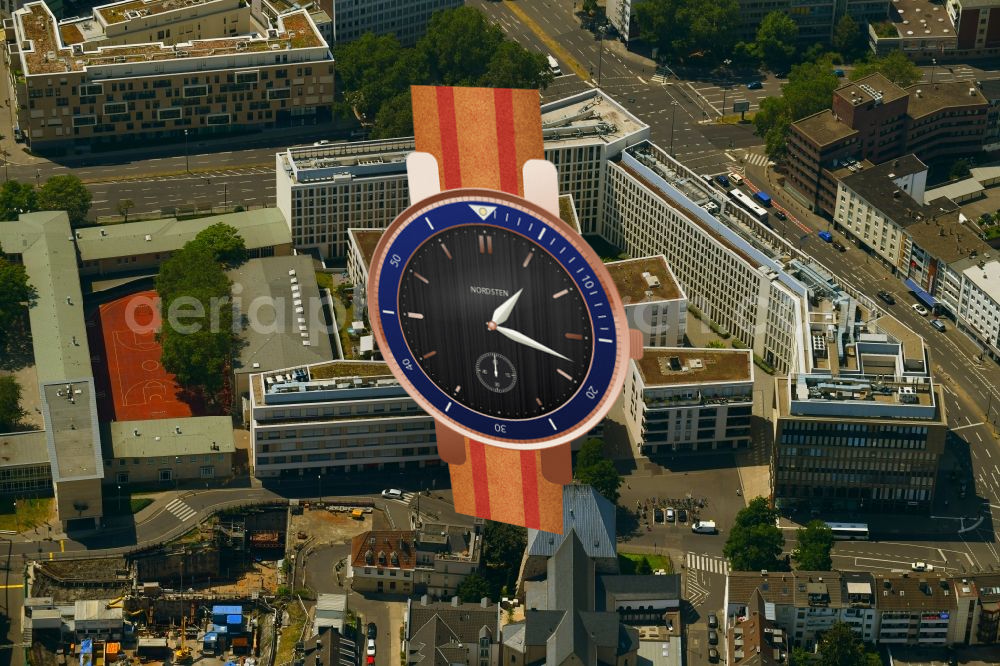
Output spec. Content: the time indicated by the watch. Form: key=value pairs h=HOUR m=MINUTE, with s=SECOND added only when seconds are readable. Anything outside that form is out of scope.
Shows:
h=1 m=18
